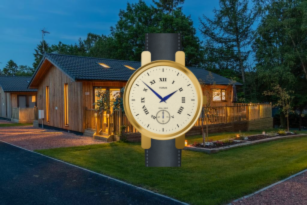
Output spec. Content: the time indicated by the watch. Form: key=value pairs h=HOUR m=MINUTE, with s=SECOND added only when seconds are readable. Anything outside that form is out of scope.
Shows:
h=1 m=52
